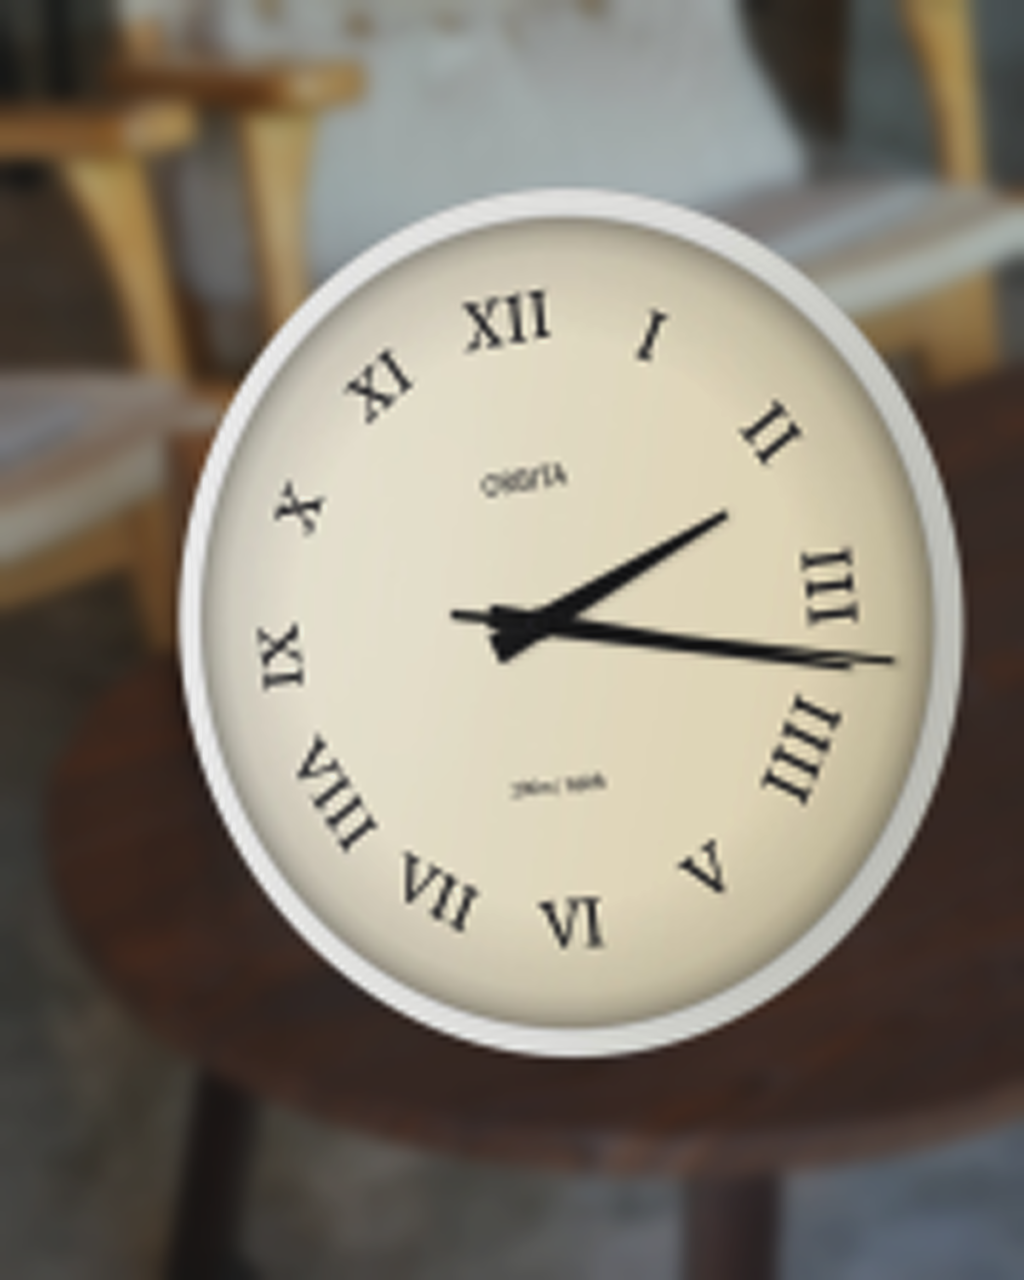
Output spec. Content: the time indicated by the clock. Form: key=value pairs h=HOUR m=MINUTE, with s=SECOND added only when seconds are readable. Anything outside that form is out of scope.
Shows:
h=2 m=17 s=17
